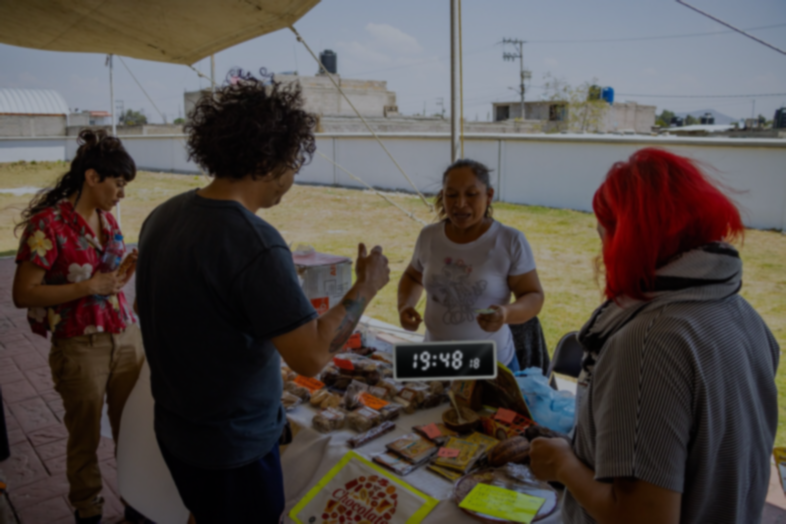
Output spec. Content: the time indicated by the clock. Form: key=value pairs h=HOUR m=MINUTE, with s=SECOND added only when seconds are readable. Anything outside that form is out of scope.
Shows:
h=19 m=48
